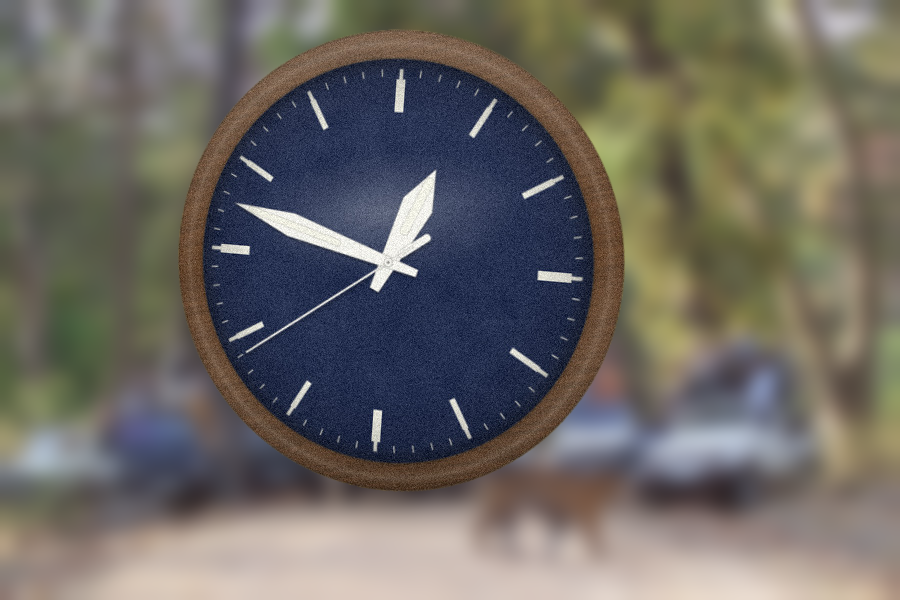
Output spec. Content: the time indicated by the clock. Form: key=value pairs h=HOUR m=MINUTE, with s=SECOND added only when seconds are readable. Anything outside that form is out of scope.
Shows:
h=12 m=47 s=39
